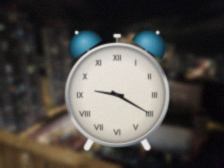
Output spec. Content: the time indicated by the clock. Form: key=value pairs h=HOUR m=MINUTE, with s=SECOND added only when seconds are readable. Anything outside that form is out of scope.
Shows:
h=9 m=20
